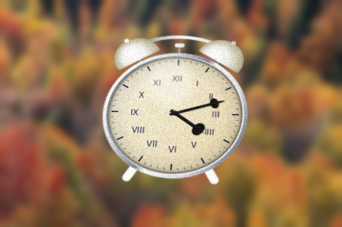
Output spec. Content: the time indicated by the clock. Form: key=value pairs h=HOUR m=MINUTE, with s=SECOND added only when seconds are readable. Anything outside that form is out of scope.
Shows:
h=4 m=12
